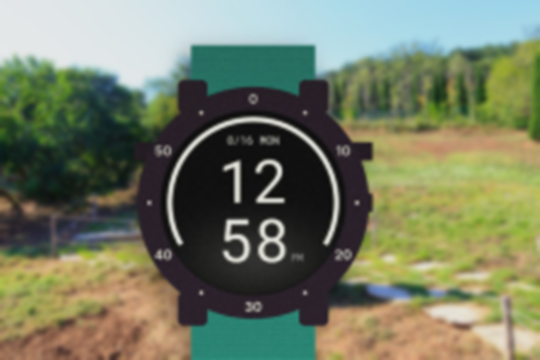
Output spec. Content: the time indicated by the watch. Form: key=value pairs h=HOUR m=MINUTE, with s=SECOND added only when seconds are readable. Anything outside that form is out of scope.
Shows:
h=12 m=58
